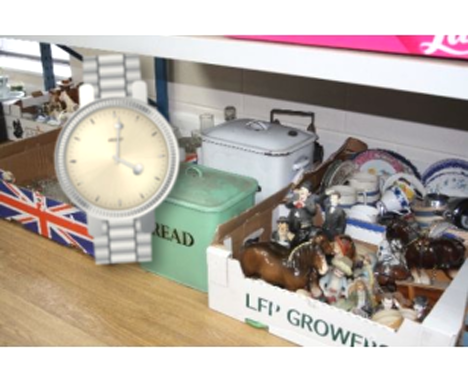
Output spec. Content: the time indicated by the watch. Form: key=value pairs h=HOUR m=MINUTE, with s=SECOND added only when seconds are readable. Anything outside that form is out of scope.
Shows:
h=4 m=1
